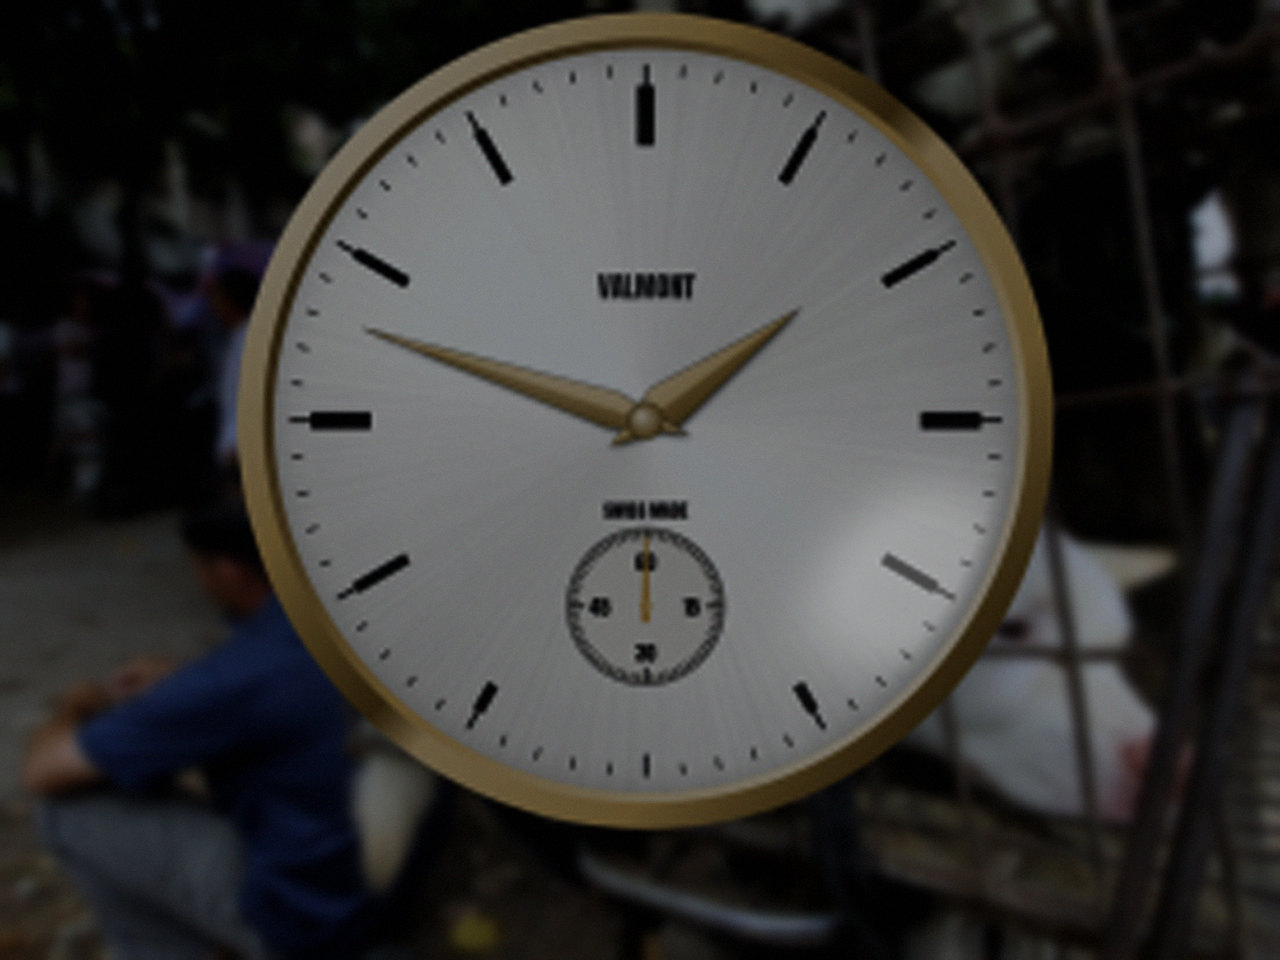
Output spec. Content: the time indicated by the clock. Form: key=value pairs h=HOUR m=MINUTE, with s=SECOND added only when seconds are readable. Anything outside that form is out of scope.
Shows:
h=1 m=48
